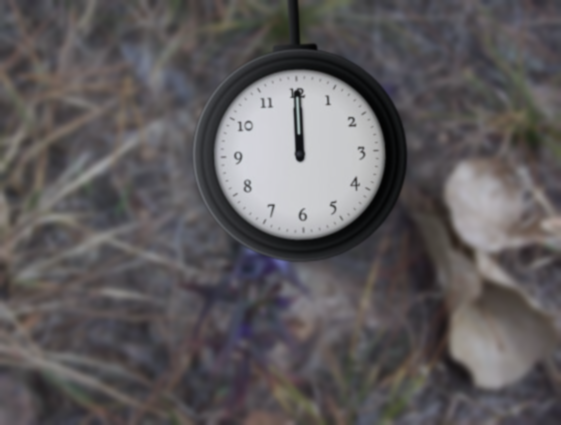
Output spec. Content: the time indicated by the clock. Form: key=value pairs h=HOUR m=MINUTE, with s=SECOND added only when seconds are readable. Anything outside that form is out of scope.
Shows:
h=12 m=0
